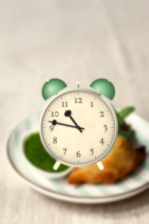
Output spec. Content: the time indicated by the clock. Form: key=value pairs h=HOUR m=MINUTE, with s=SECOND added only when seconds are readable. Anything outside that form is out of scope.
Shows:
h=10 m=47
